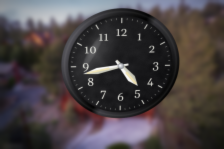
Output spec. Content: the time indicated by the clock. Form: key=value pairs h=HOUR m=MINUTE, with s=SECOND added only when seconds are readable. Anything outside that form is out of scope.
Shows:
h=4 m=43
